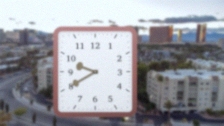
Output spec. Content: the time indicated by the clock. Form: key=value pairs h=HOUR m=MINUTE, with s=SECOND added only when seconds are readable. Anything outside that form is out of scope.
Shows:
h=9 m=40
